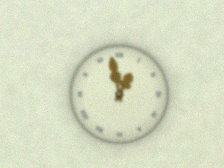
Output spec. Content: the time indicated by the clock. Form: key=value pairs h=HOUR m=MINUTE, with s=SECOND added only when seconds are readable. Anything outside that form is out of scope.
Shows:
h=12 m=58
